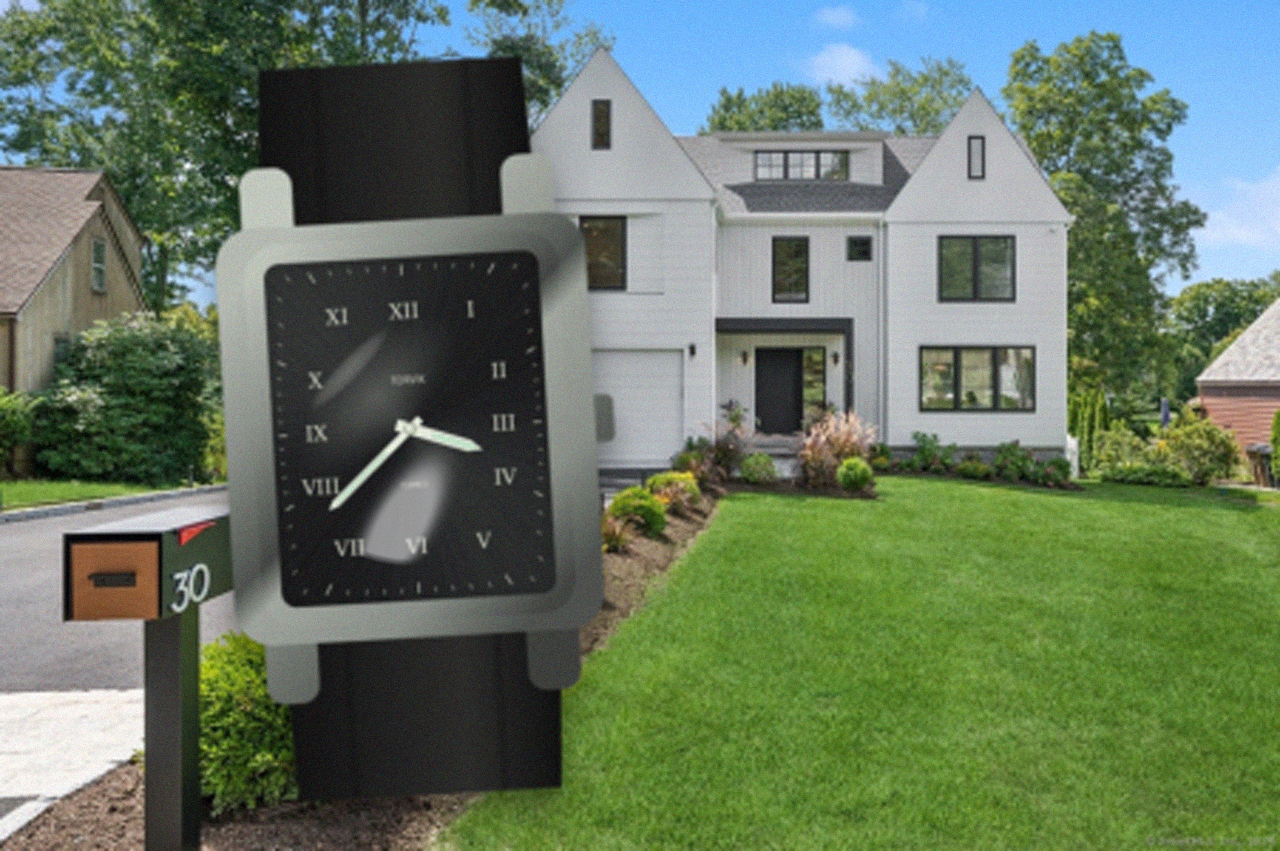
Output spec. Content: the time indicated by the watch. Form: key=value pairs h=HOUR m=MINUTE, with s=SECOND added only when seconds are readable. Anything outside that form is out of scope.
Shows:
h=3 m=38
